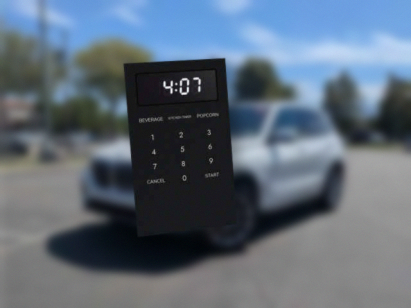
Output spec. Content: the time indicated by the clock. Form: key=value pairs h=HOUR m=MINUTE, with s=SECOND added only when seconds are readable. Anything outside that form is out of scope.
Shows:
h=4 m=7
